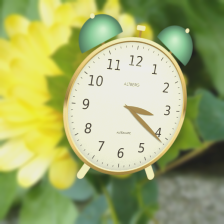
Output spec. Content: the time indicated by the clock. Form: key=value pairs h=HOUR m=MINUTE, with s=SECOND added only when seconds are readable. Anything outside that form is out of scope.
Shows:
h=3 m=21
